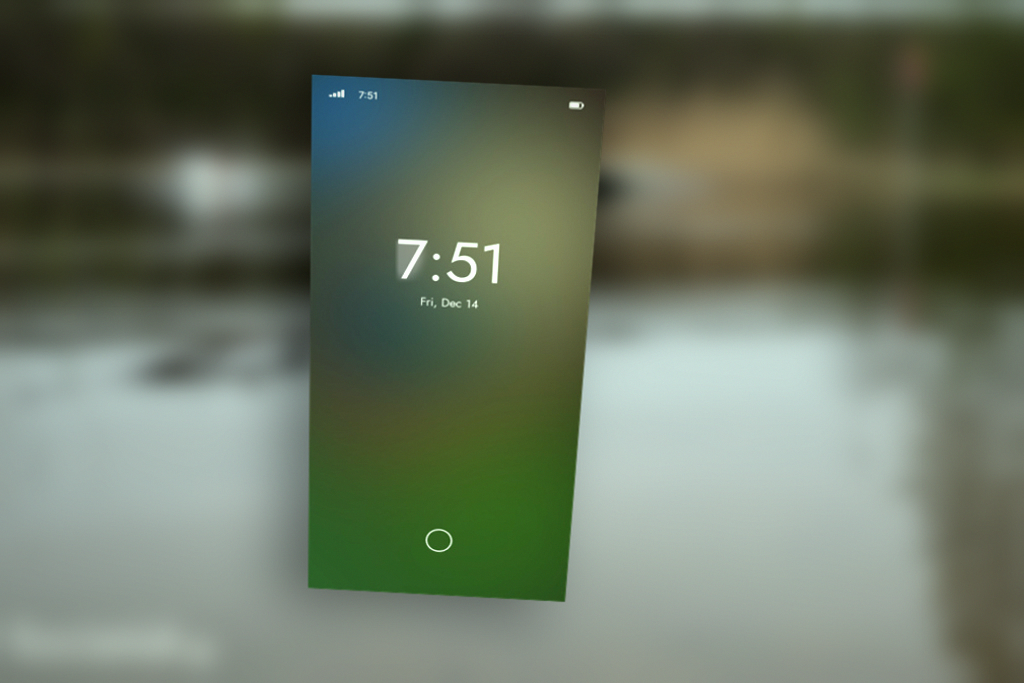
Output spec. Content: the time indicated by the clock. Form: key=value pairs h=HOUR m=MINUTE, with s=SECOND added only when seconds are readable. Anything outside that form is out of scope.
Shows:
h=7 m=51
